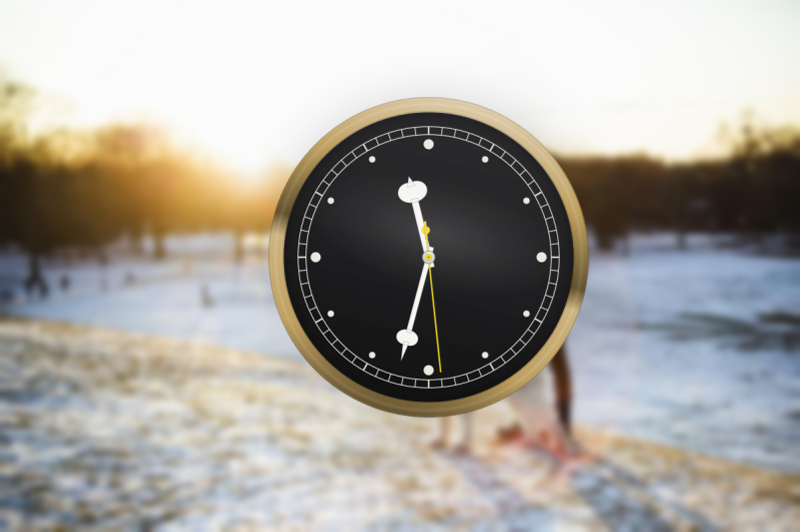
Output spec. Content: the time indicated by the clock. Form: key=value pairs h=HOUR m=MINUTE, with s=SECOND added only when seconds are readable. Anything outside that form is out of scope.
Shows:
h=11 m=32 s=29
